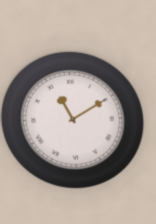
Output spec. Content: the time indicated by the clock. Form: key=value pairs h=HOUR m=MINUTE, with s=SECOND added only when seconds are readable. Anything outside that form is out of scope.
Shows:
h=11 m=10
